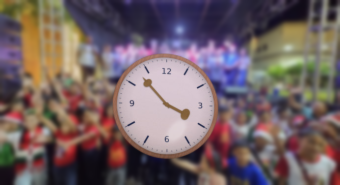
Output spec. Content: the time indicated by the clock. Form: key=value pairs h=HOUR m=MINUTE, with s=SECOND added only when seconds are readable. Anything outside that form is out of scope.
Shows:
h=3 m=53
